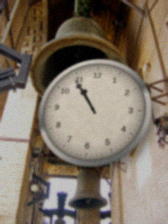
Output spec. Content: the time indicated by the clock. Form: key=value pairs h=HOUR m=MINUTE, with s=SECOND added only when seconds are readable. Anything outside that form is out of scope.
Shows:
h=10 m=54
